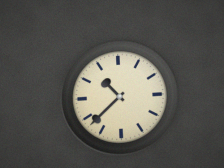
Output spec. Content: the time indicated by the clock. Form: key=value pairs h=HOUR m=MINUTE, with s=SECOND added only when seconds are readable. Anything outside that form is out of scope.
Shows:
h=10 m=38
